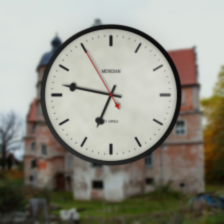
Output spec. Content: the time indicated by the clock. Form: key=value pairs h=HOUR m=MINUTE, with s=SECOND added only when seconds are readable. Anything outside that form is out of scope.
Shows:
h=6 m=46 s=55
